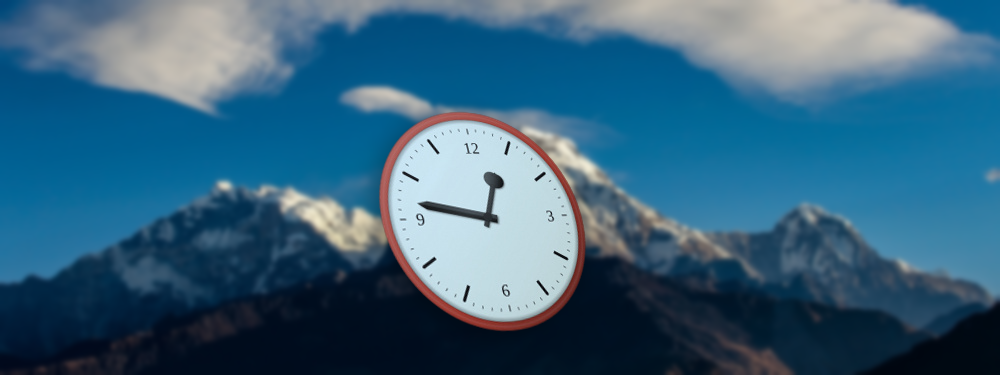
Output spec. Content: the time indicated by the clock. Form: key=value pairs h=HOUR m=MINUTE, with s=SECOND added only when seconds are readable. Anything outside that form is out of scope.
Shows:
h=12 m=47
